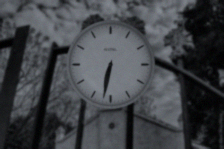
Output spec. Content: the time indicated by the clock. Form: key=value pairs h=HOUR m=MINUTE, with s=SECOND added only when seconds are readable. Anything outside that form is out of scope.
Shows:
h=6 m=32
